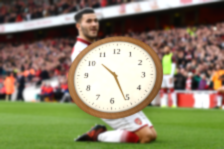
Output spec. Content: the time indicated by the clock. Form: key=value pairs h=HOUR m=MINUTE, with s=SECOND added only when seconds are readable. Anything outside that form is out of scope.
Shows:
h=10 m=26
